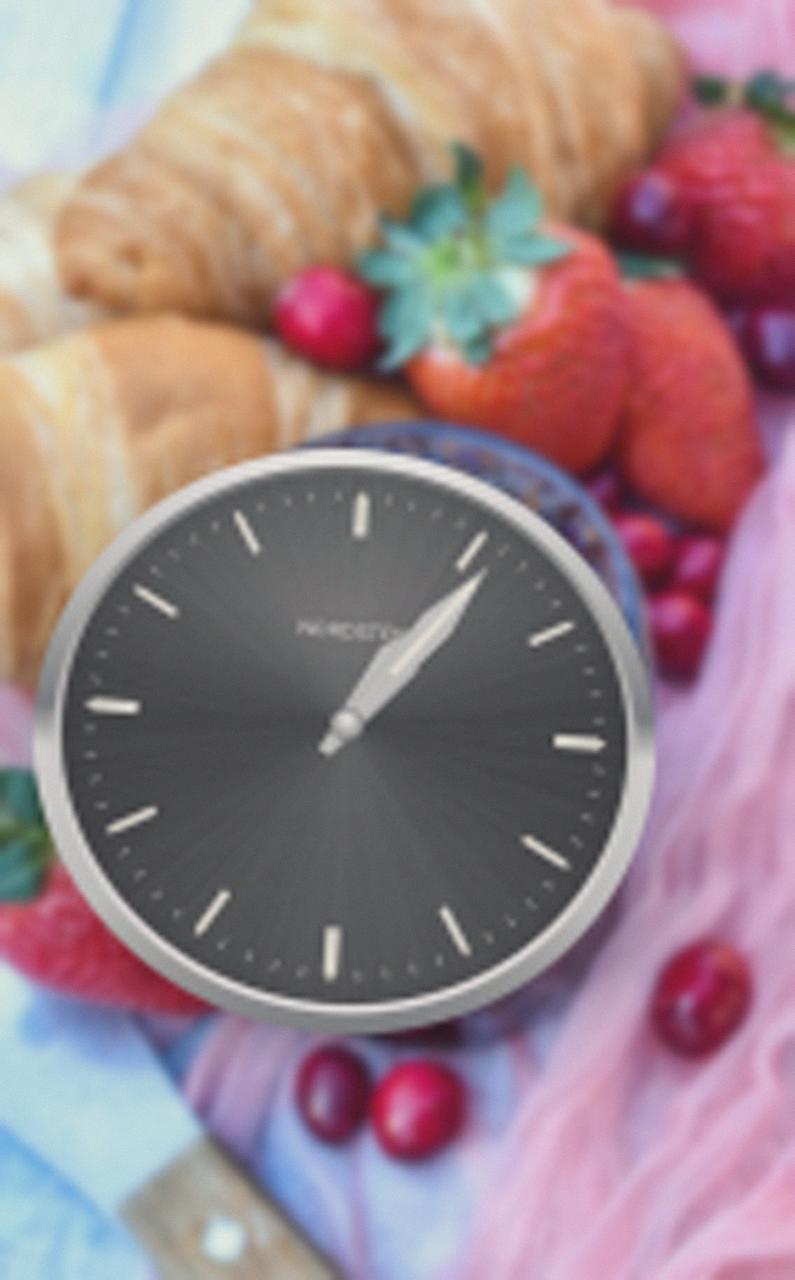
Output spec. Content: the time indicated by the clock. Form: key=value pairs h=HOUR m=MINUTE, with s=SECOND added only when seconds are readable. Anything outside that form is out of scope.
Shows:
h=1 m=6
